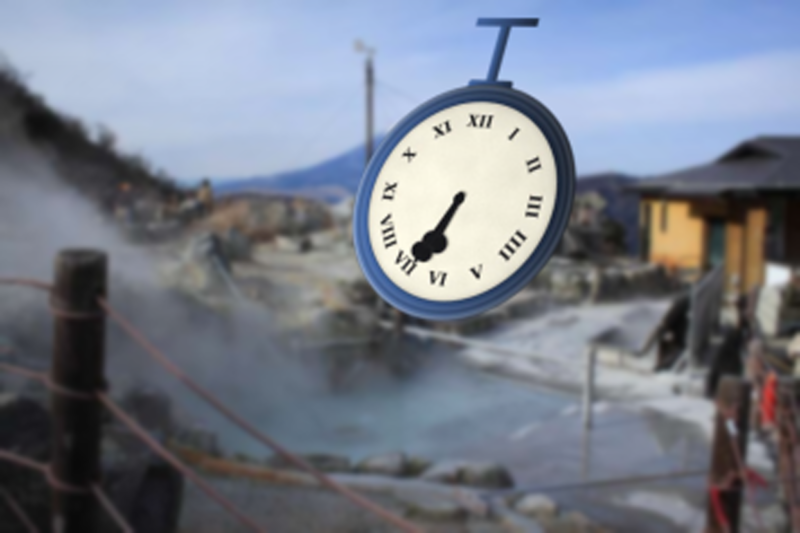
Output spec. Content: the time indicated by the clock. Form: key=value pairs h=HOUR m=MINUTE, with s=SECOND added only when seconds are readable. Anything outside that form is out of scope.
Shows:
h=6 m=34
